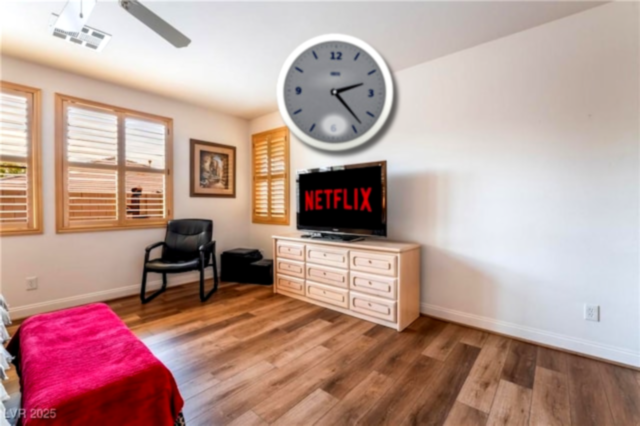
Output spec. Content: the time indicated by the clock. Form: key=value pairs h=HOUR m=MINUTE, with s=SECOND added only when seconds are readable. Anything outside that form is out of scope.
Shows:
h=2 m=23
